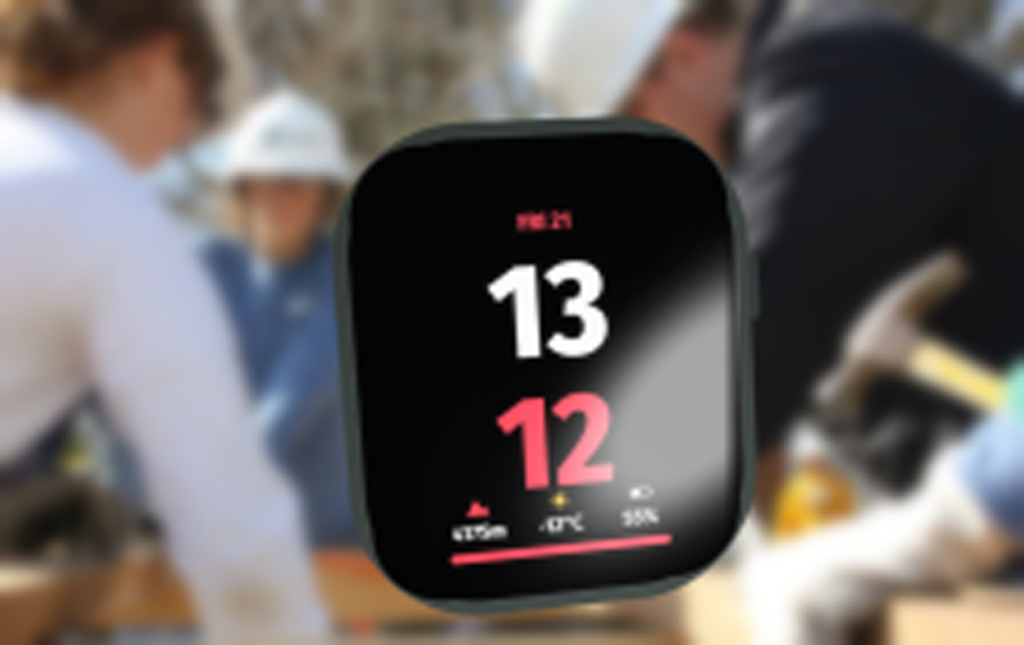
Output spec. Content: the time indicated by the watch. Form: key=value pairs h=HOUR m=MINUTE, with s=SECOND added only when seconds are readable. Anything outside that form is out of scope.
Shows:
h=13 m=12
